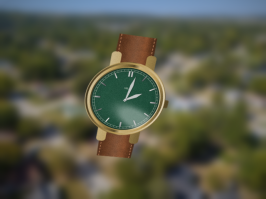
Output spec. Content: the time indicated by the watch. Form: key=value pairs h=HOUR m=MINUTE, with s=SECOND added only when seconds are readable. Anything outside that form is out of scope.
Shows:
h=2 m=2
